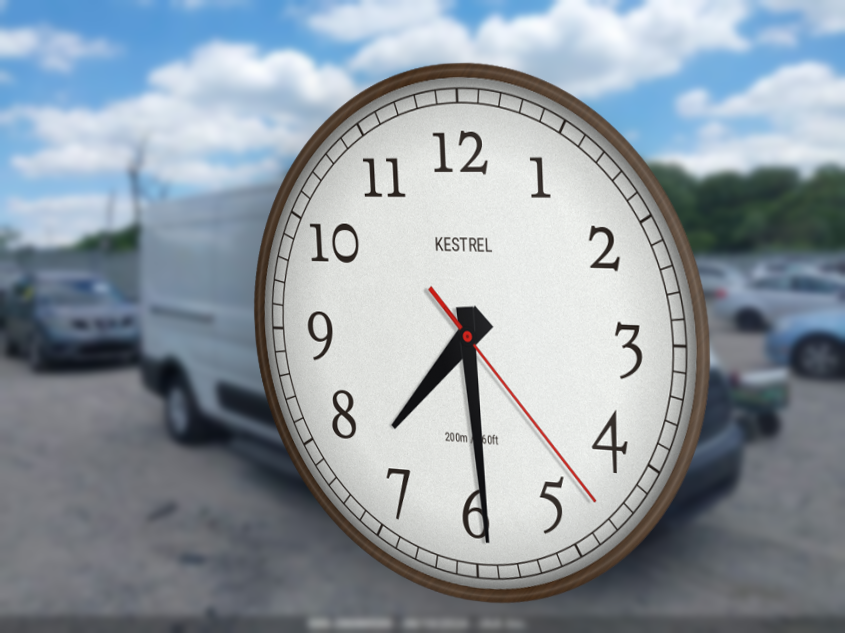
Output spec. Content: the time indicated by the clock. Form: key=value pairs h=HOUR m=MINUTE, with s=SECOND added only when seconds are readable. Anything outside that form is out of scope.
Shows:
h=7 m=29 s=23
